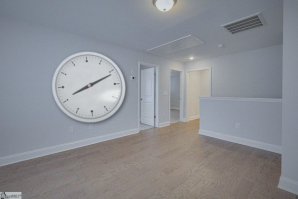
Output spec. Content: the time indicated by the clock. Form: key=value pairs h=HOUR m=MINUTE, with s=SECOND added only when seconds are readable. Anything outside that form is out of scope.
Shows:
h=8 m=11
